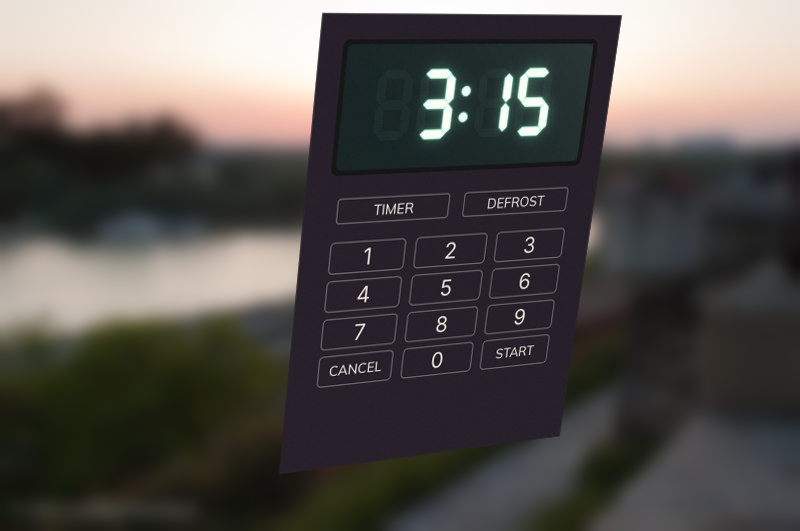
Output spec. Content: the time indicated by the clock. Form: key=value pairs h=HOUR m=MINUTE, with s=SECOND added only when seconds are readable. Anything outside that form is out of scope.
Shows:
h=3 m=15
